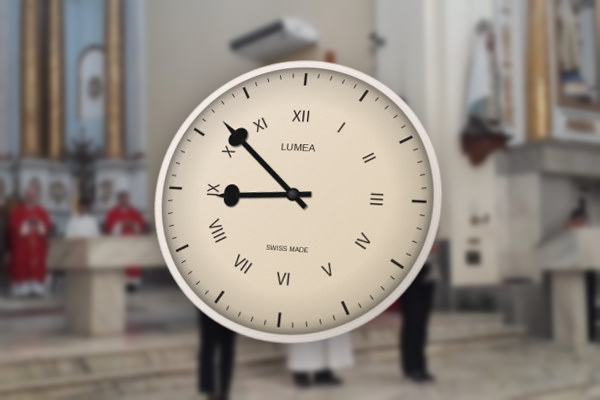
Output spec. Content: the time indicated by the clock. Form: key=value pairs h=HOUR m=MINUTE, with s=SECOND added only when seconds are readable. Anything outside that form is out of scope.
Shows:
h=8 m=52
